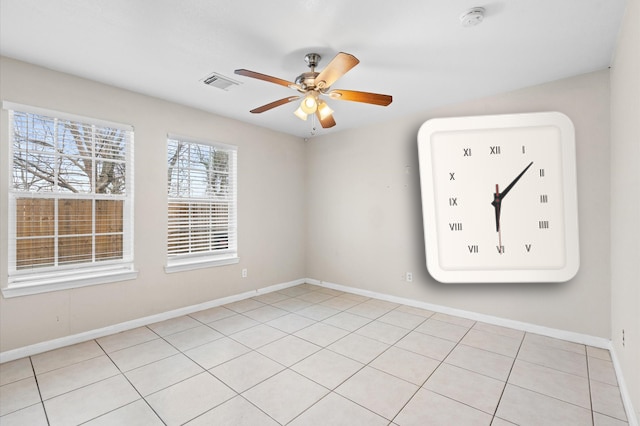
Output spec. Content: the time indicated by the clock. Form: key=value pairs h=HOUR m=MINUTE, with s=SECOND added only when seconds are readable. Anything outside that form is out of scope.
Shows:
h=6 m=7 s=30
